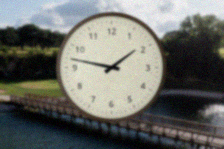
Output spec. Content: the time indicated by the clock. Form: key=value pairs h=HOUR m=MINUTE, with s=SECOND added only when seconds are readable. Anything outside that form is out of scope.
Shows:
h=1 m=47
